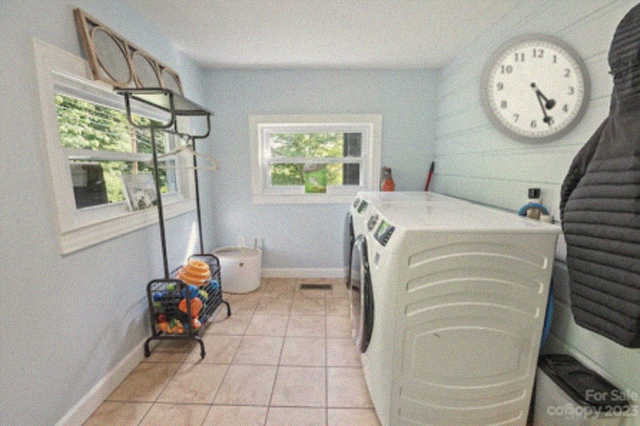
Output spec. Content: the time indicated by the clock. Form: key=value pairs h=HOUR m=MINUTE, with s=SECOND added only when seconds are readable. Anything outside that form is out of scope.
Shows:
h=4 m=26
